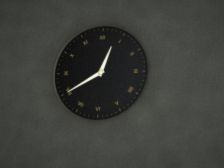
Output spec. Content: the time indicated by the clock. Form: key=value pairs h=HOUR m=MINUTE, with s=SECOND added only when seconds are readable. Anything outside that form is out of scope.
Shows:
h=12 m=40
